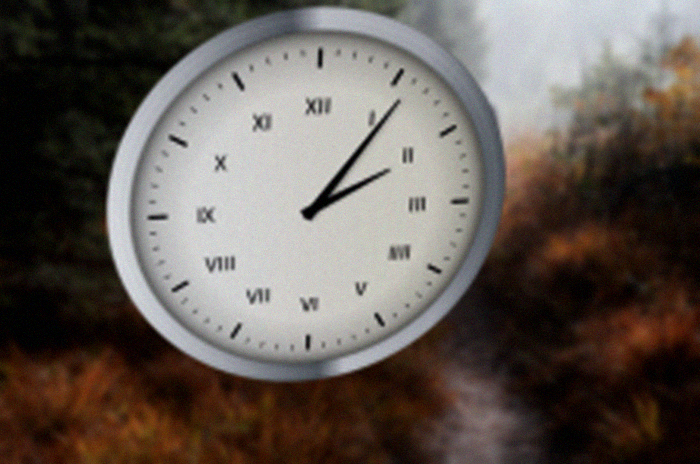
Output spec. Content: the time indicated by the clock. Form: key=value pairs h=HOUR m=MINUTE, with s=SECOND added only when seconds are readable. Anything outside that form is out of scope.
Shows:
h=2 m=6
